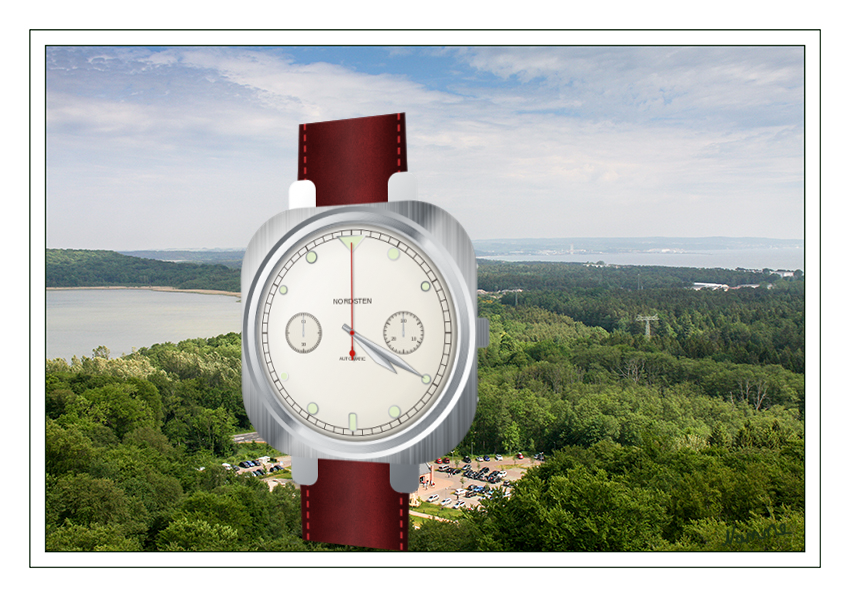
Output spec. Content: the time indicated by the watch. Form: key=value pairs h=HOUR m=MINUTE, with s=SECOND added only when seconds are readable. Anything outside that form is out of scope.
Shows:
h=4 m=20
